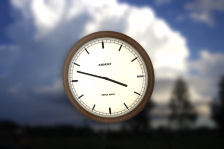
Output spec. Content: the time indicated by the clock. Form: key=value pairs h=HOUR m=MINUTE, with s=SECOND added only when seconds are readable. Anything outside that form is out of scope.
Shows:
h=3 m=48
